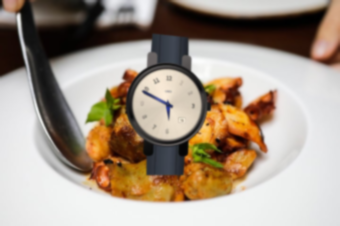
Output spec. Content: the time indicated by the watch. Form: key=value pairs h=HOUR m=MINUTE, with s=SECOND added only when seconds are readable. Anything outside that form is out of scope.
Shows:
h=5 m=49
